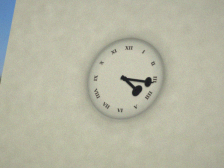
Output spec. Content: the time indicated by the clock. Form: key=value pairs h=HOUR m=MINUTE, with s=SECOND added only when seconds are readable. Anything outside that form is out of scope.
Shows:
h=4 m=16
